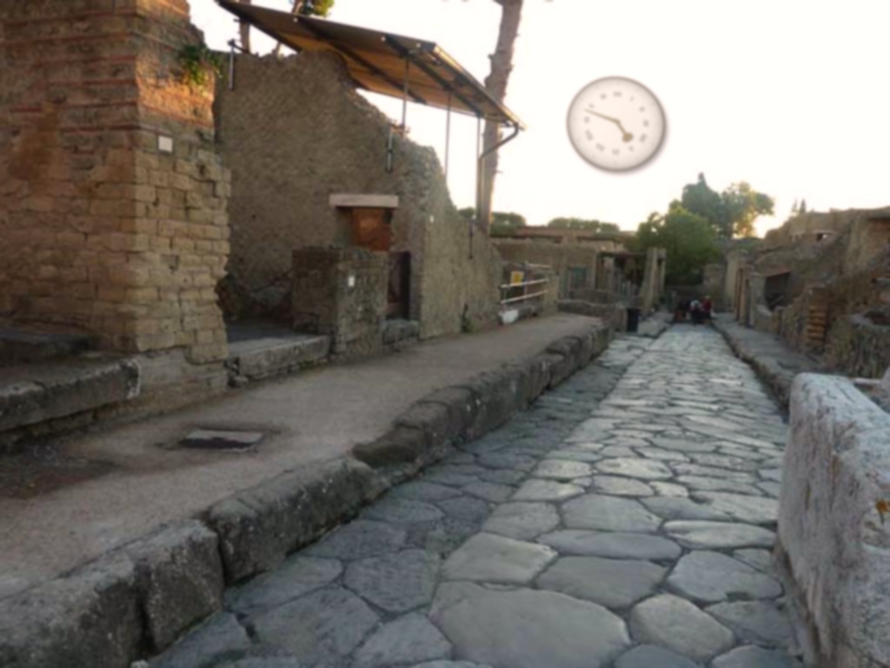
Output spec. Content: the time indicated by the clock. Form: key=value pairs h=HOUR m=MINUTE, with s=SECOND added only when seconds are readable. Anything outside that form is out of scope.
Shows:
h=4 m=48
